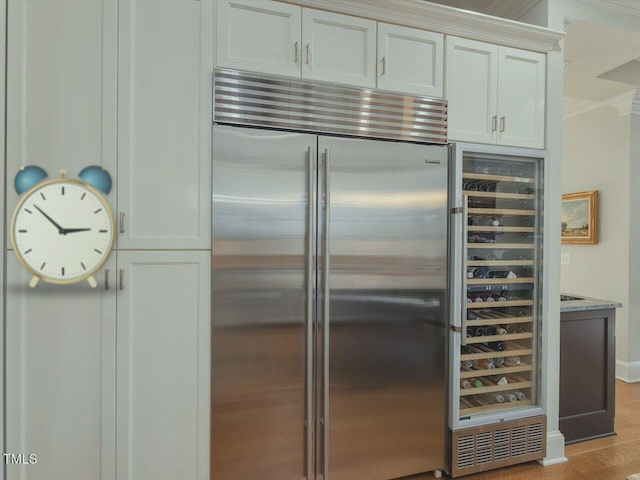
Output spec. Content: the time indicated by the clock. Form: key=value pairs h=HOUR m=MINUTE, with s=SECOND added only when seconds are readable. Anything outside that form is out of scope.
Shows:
h=2 m=52
